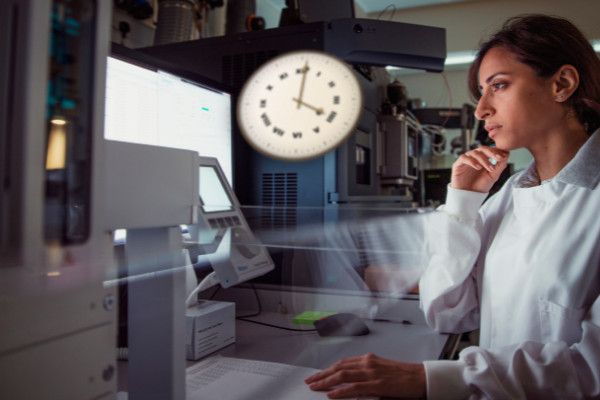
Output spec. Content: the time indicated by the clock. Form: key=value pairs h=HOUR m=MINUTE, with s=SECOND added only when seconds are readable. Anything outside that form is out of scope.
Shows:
h=4 m=1
